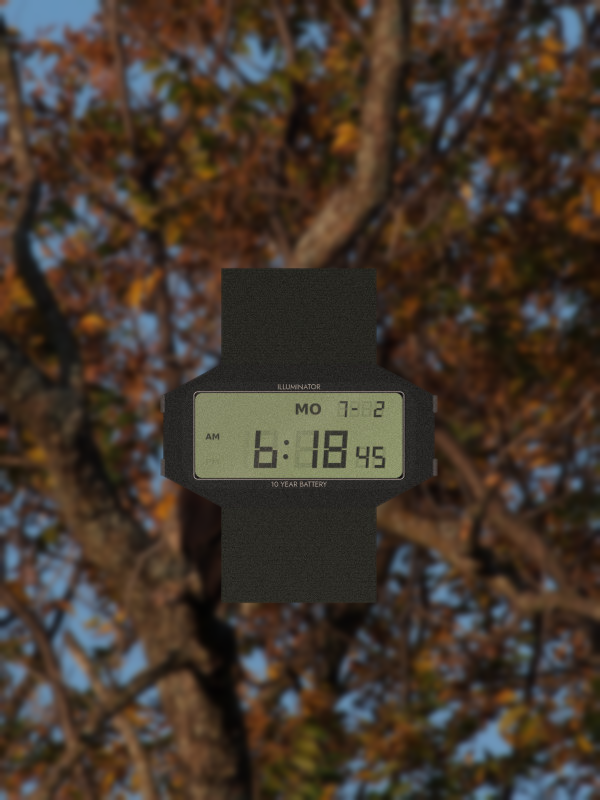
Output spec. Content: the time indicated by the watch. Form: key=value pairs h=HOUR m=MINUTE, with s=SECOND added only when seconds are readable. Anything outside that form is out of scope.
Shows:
h=6 m=18 s=45
